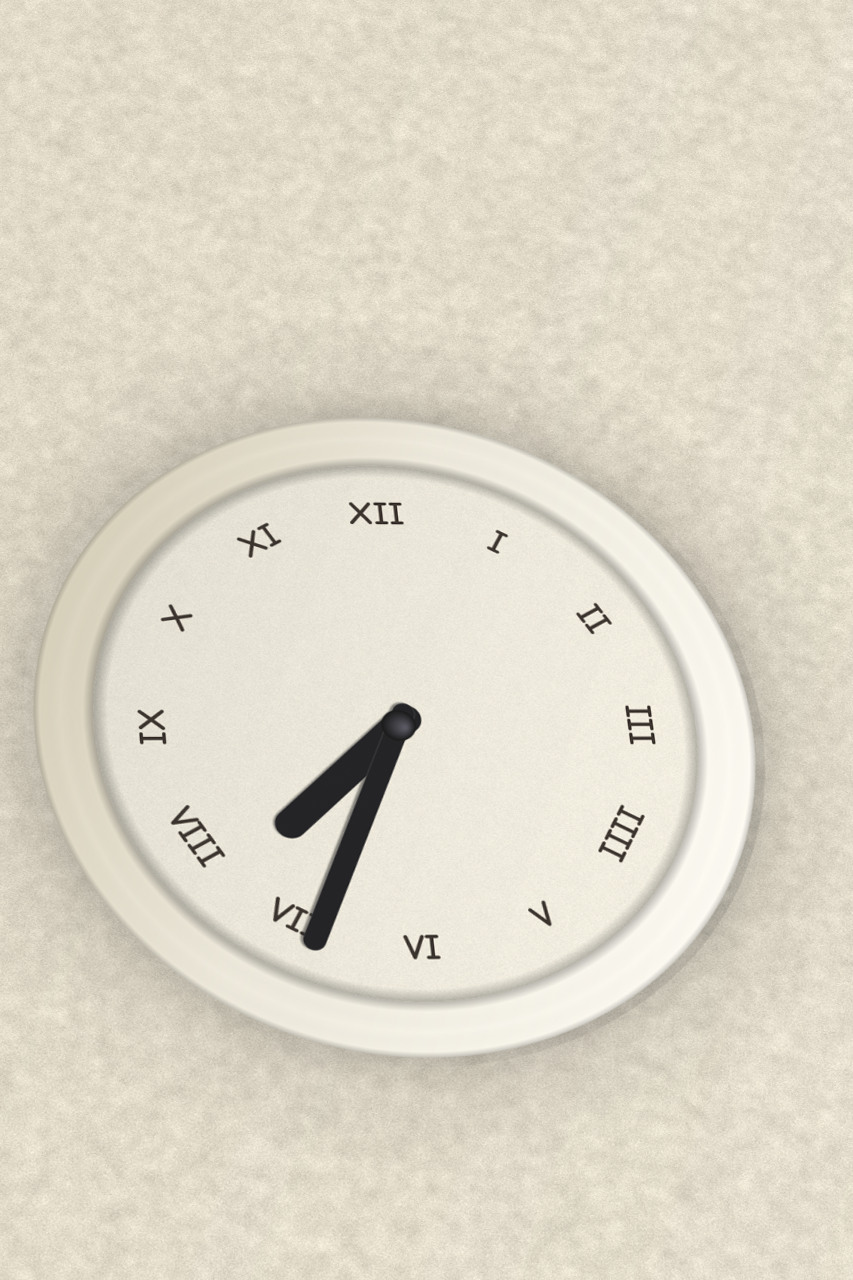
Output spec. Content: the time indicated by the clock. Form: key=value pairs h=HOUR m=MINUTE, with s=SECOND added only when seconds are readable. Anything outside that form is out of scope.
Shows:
h=7 m=34
